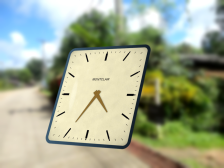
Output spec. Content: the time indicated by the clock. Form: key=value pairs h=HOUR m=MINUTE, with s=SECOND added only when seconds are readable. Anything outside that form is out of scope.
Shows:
h=4 m=35
